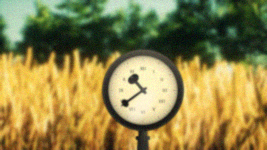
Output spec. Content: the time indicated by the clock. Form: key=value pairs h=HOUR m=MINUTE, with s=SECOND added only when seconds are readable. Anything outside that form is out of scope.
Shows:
h=10 m=39
